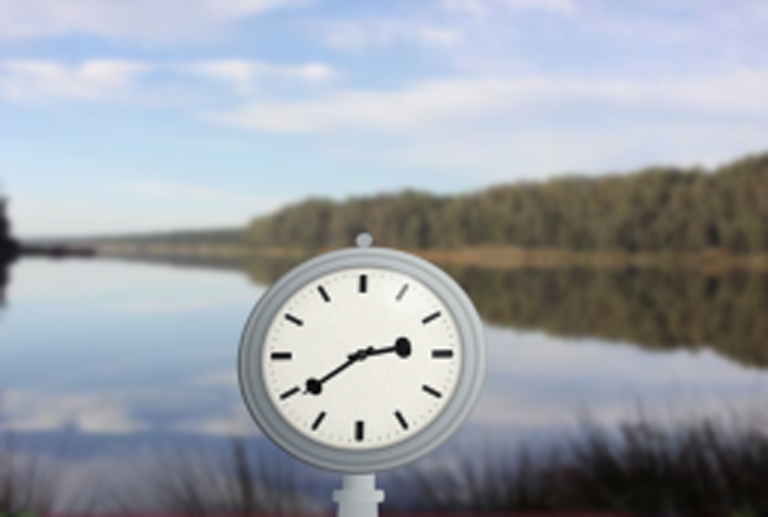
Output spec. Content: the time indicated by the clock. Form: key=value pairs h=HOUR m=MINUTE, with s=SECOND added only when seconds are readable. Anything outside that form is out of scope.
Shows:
h=2 m=39
